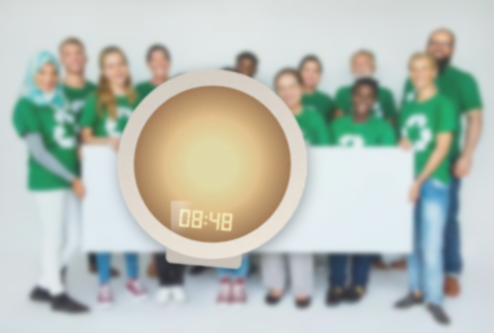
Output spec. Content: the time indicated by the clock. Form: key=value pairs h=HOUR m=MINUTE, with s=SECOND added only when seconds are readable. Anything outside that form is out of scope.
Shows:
h=8 m=48
